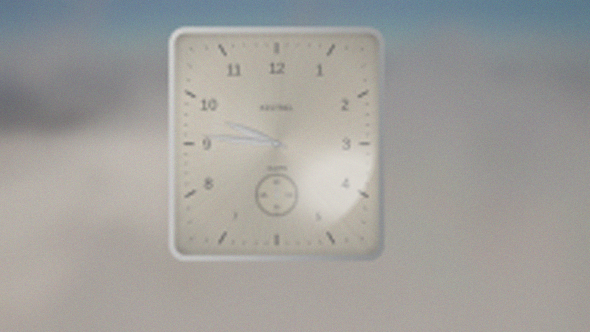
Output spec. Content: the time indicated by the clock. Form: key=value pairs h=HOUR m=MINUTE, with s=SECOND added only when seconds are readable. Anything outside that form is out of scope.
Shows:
h=9 m=46
